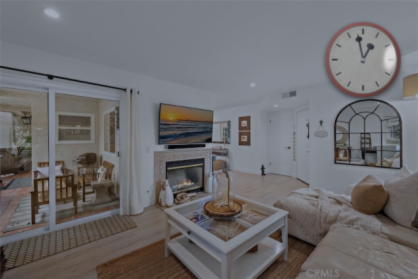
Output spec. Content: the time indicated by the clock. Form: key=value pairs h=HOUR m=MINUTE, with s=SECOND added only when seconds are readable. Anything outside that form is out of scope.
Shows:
h=12 m=58
